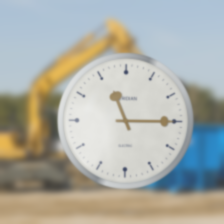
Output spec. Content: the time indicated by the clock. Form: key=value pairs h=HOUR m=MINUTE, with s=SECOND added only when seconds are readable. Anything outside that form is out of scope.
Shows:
h=11 m=15
